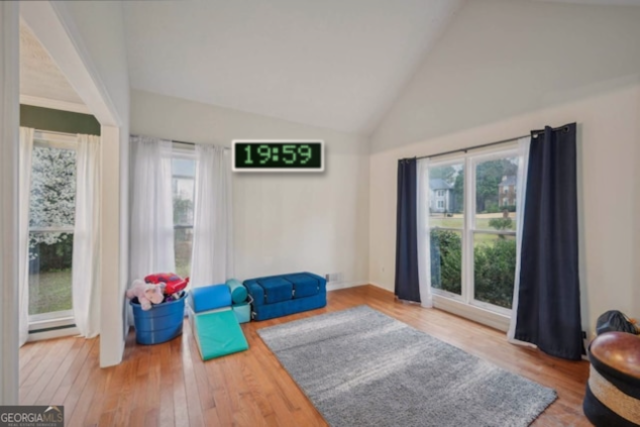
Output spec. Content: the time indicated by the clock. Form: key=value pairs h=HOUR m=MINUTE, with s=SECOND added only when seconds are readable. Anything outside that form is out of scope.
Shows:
h=19 m=59
